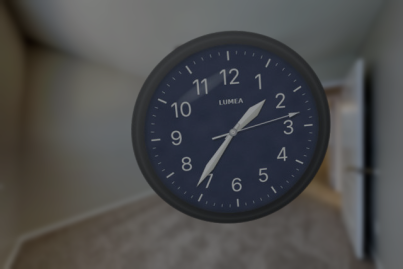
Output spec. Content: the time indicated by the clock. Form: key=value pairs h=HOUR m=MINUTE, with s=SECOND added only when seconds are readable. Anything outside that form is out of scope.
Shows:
h=1 m=36 s=13
